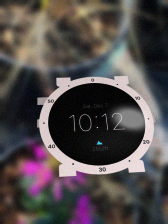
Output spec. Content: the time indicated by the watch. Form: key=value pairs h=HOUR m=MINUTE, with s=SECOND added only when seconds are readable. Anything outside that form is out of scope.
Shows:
h=10 m=12
